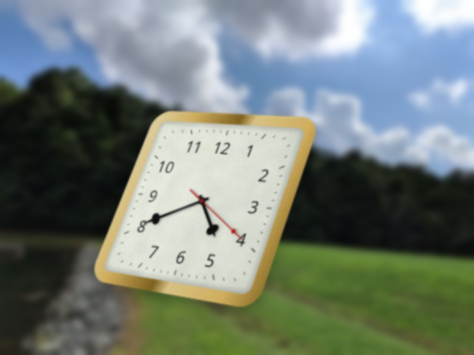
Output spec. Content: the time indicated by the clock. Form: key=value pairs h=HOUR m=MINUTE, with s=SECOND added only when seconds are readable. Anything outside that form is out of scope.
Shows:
h=4 m=40 s=20
